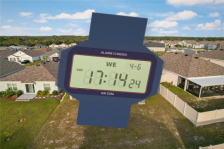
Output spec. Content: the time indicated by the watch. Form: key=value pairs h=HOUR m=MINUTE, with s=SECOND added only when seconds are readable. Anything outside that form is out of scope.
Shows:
h=17 m=14 s=24
